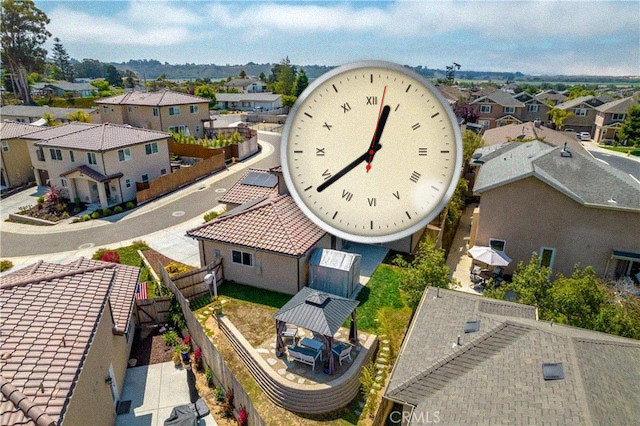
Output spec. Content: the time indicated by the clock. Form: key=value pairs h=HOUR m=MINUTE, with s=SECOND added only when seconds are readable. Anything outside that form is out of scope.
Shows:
h=12 m=39 s=2
